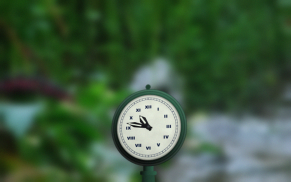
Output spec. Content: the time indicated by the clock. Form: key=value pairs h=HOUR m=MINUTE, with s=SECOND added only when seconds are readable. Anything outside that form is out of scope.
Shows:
h=10 m=47
